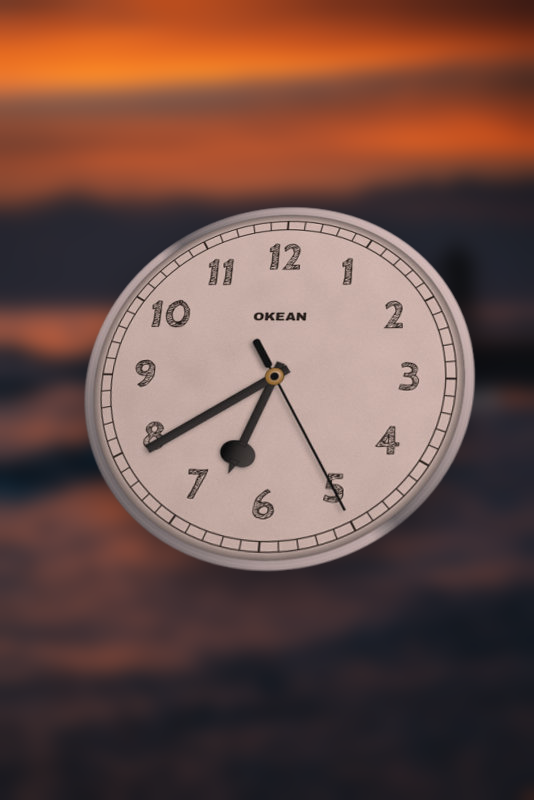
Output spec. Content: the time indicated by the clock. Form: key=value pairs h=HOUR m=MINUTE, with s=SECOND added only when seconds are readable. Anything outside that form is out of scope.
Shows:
h=6 m=39 s=25
